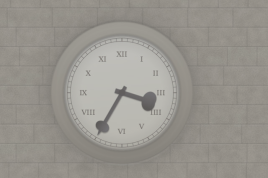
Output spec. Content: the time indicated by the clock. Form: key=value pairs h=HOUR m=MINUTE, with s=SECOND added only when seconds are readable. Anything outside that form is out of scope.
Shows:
h=3 m=35
